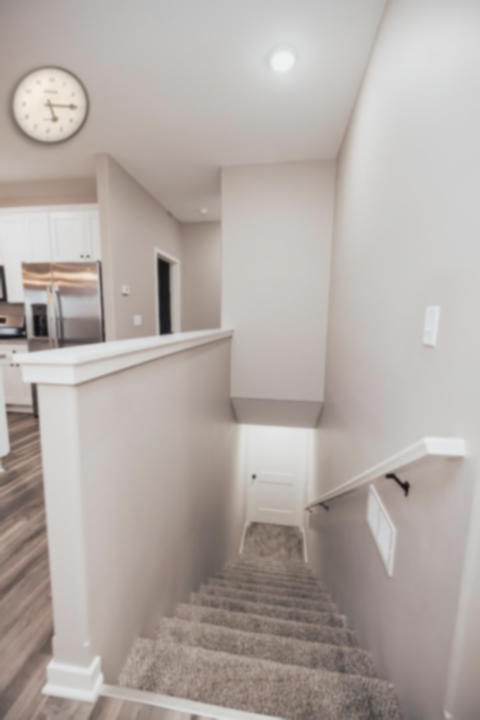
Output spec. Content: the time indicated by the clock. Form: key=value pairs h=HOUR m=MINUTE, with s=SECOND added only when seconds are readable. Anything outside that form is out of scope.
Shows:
h=5 m=15
